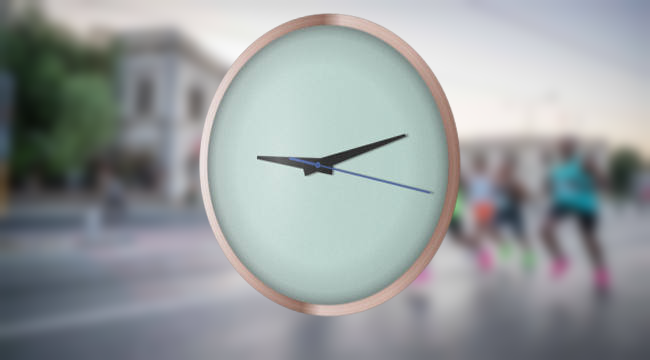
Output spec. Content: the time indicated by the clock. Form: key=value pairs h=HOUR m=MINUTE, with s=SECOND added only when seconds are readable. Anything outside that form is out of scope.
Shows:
h=9 m=12 s=17
